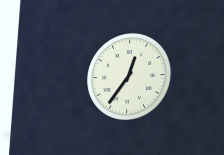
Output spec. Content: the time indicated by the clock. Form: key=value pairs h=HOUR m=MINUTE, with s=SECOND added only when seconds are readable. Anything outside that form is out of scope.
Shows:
h=12 m=36
